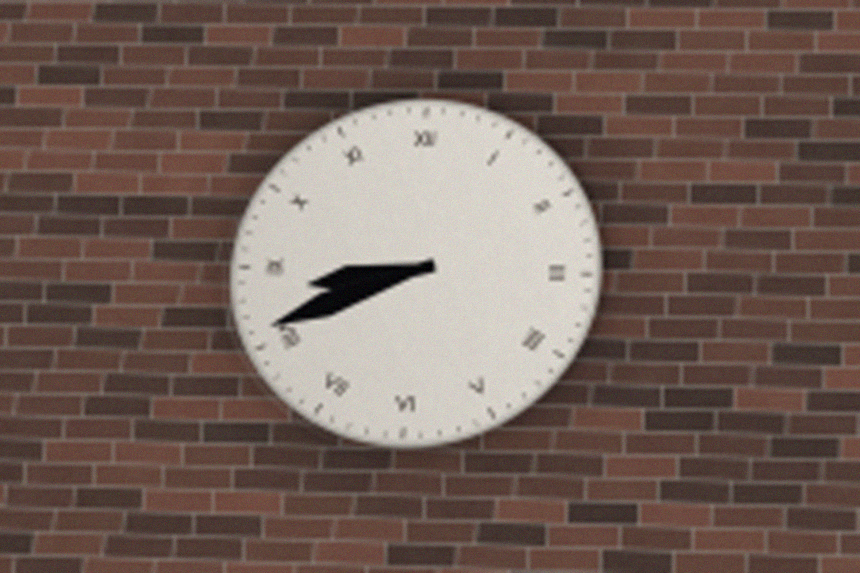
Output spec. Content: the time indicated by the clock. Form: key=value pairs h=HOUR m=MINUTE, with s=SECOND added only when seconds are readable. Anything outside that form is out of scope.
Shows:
h=8 m=41
